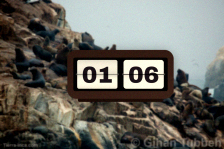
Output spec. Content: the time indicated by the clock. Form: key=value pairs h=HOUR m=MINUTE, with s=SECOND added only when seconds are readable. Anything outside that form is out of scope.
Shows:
h=1 m=6
